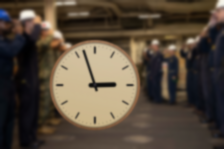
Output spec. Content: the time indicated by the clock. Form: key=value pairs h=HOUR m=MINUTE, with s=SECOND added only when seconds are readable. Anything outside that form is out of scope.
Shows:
h=2 m=57
